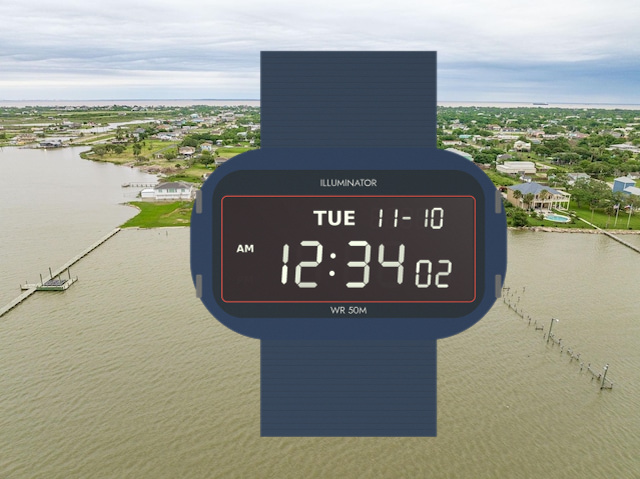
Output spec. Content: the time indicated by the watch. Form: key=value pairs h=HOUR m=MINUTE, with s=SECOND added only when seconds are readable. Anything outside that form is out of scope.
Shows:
h=12 m=34 s=2
